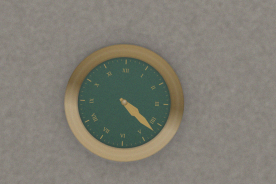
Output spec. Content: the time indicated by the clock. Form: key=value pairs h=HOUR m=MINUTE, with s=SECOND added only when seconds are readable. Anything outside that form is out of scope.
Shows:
h=4 m=22
